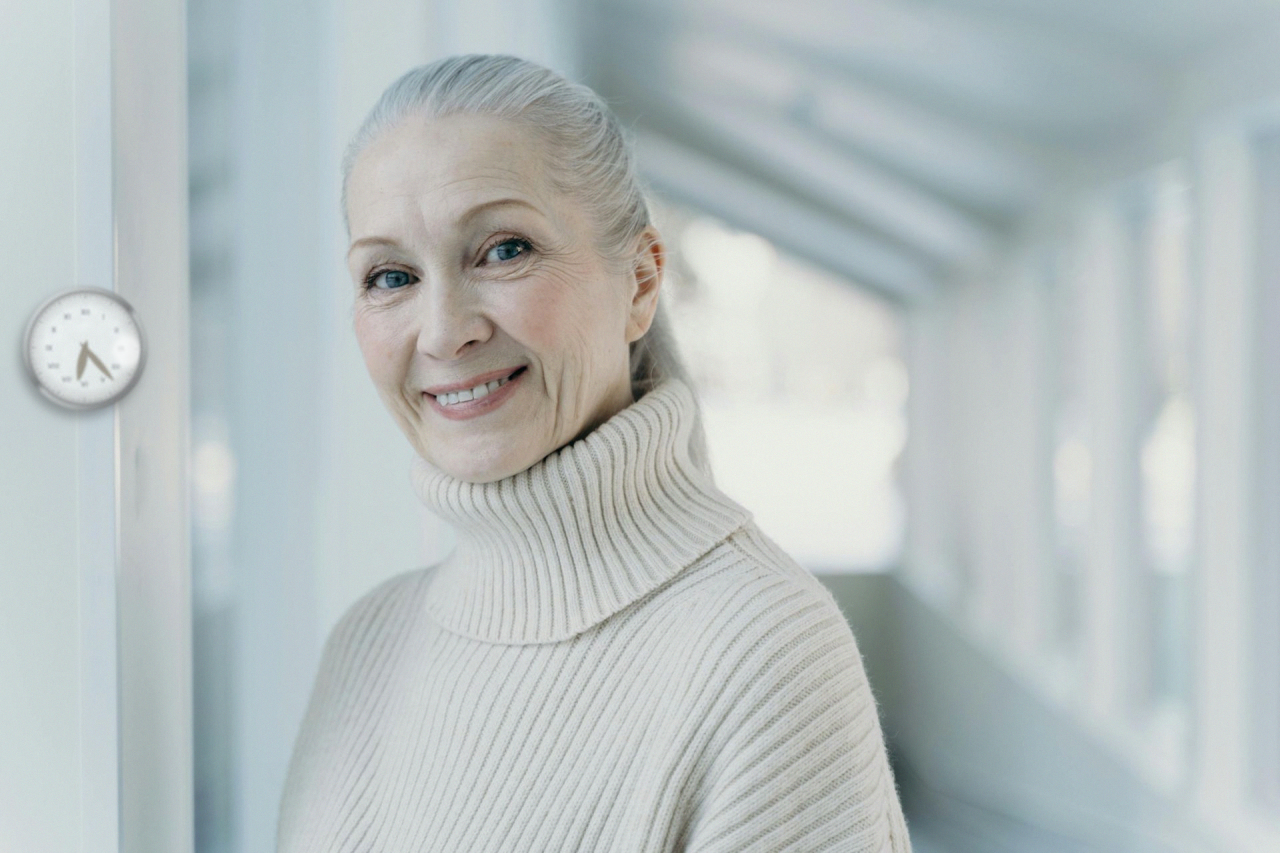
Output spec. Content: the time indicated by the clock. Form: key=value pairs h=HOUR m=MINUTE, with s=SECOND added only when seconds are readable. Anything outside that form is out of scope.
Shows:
h=6 m=23
